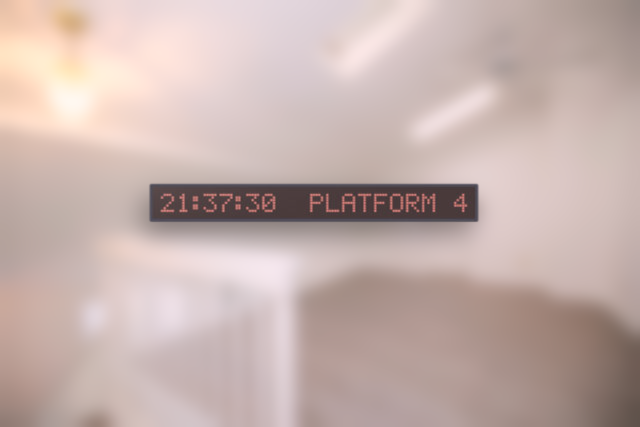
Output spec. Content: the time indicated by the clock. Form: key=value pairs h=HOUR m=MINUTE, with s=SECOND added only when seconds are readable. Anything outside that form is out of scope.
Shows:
h=21 m=37 s=30
